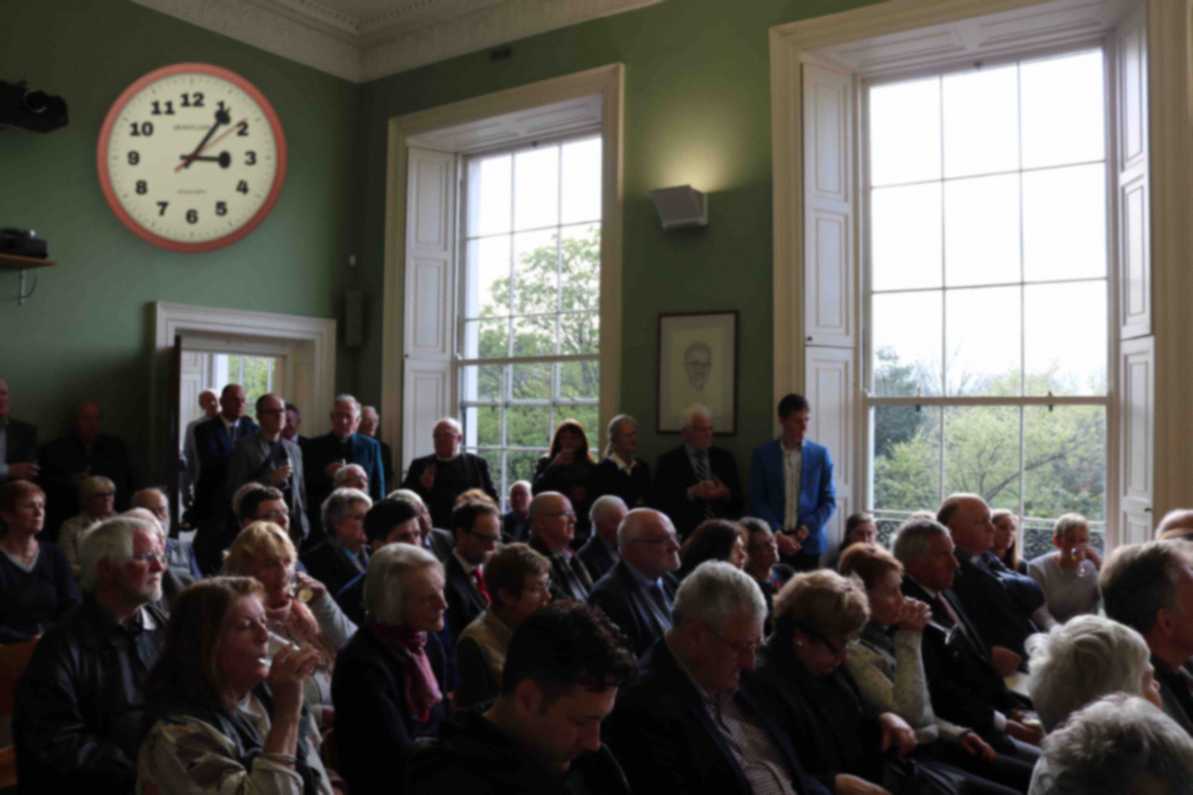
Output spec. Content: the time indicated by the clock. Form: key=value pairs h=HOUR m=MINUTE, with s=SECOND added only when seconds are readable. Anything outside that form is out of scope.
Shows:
h=3 m=6 s=9
